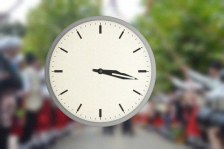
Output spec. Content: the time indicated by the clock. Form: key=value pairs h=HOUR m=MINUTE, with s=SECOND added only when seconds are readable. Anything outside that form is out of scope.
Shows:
h=3 m=17
